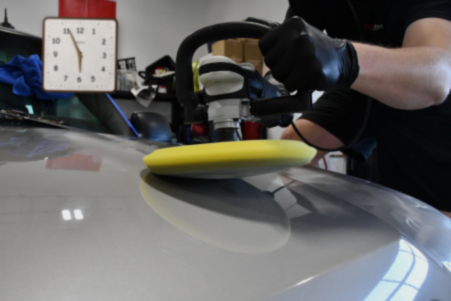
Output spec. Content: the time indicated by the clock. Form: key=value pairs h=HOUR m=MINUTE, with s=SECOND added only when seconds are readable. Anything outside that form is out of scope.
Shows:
h=5 m=56
